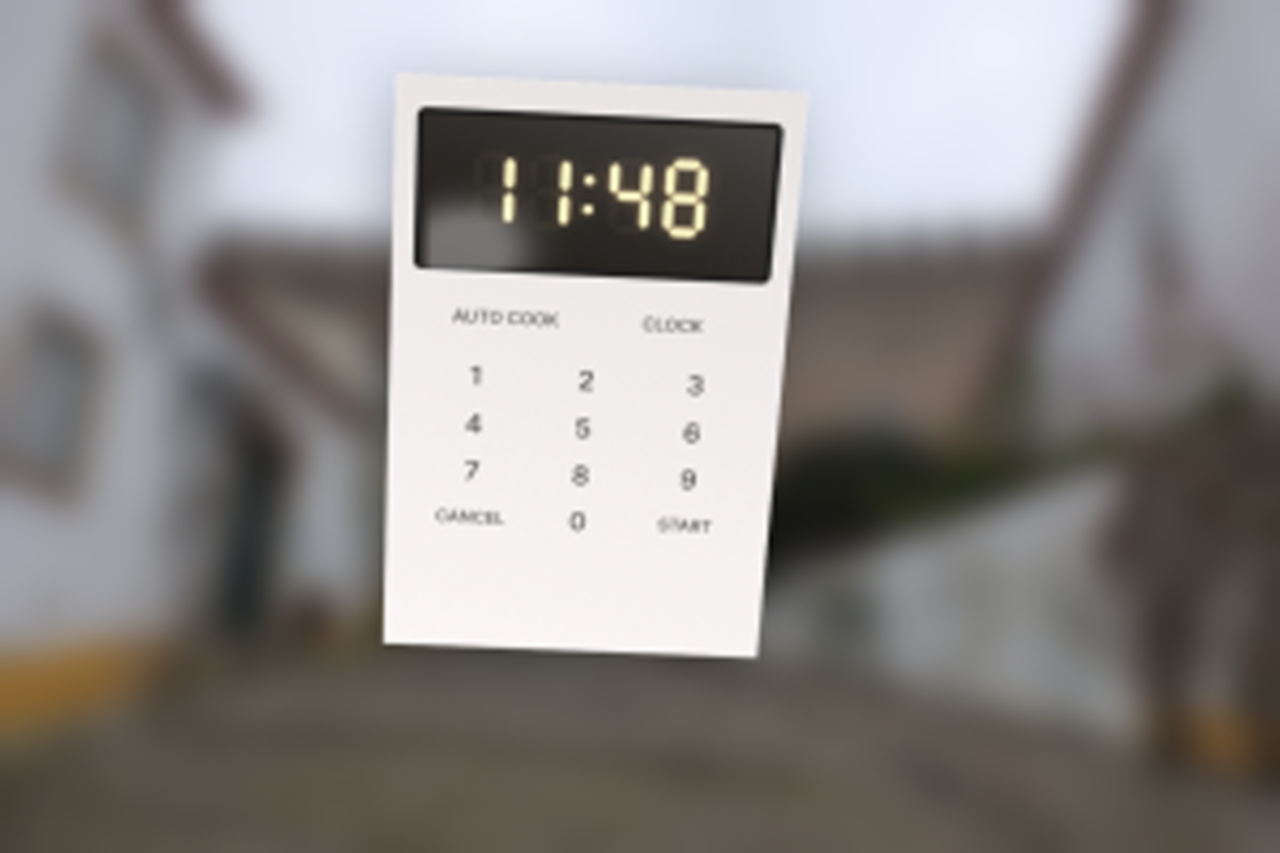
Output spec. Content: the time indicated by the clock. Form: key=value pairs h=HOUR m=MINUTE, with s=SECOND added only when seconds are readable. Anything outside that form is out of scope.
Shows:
h=11 m=48
